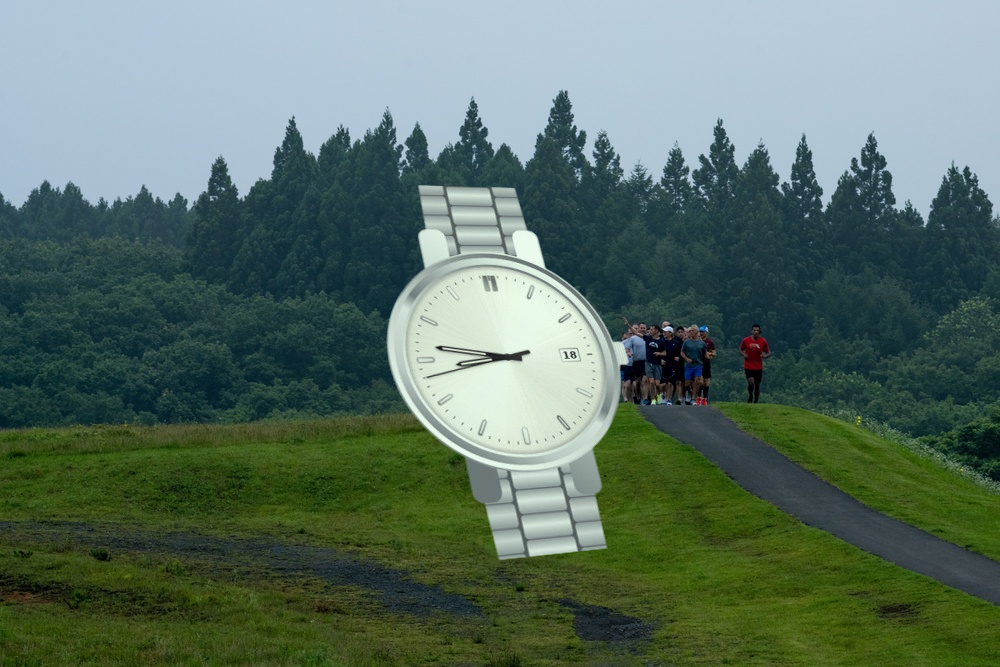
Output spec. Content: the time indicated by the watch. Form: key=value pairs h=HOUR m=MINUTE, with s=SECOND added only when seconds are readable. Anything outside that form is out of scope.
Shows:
h=8 m=46 s=43
